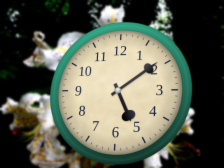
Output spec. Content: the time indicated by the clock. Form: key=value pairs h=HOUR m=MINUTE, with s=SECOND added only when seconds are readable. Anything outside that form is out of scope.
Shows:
h=5 m=9
